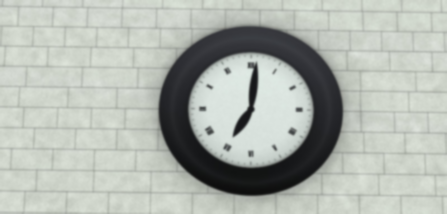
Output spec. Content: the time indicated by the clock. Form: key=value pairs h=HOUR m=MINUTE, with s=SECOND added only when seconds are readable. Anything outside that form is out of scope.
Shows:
h=7 m=1
